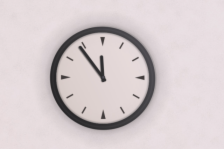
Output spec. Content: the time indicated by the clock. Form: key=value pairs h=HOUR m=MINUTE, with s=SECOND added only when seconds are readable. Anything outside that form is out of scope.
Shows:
h=11 m=54
